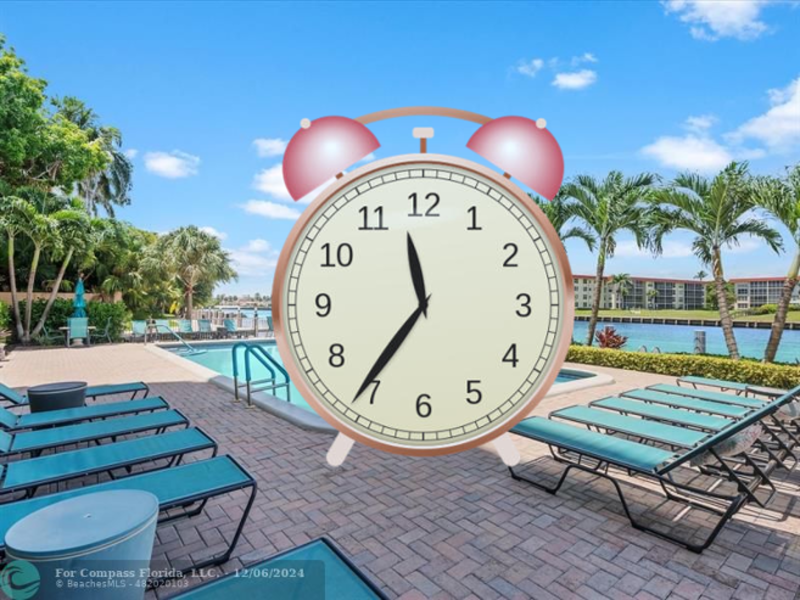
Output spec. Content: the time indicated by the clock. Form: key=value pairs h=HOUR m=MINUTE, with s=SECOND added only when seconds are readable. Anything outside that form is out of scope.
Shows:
h=11 m=36
